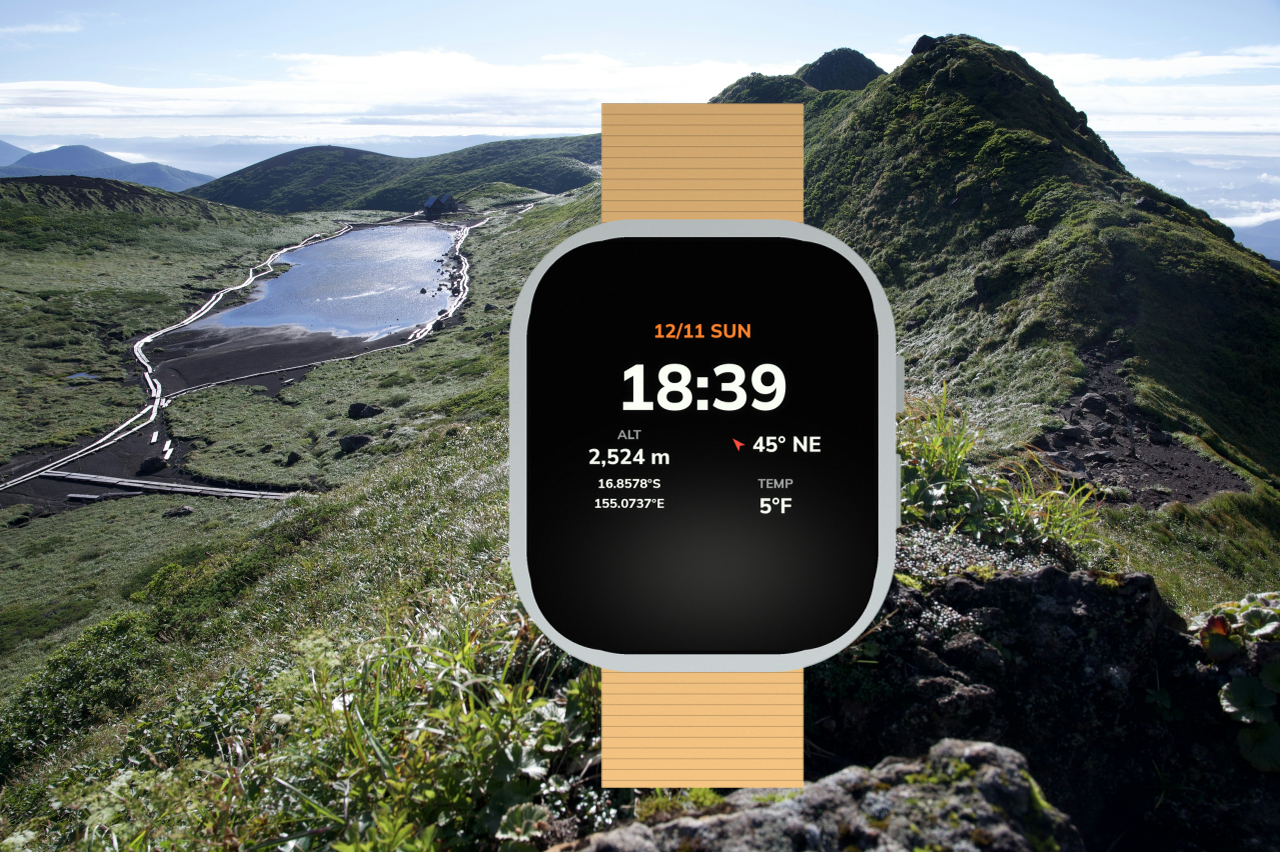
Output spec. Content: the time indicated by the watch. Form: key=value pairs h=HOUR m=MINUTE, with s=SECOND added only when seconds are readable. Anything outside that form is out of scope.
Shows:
h=18 m=39
